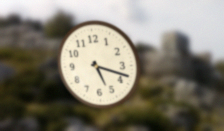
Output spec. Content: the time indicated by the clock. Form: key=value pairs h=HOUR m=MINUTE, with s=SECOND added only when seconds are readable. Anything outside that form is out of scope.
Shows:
h=5 m=18
